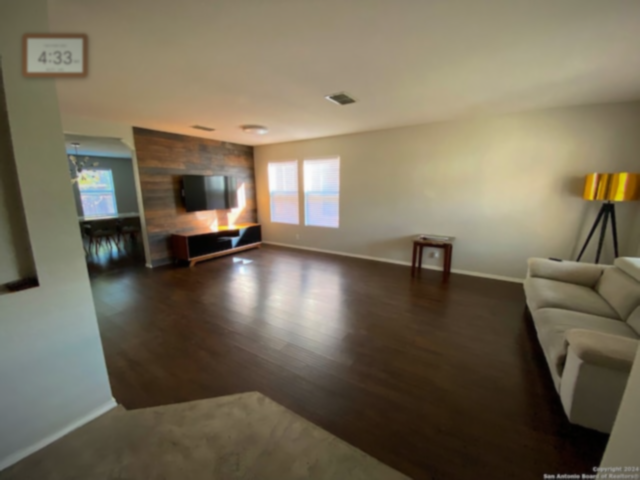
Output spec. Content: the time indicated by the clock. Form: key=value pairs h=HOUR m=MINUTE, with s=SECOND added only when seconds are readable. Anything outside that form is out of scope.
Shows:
h=4 m=33
